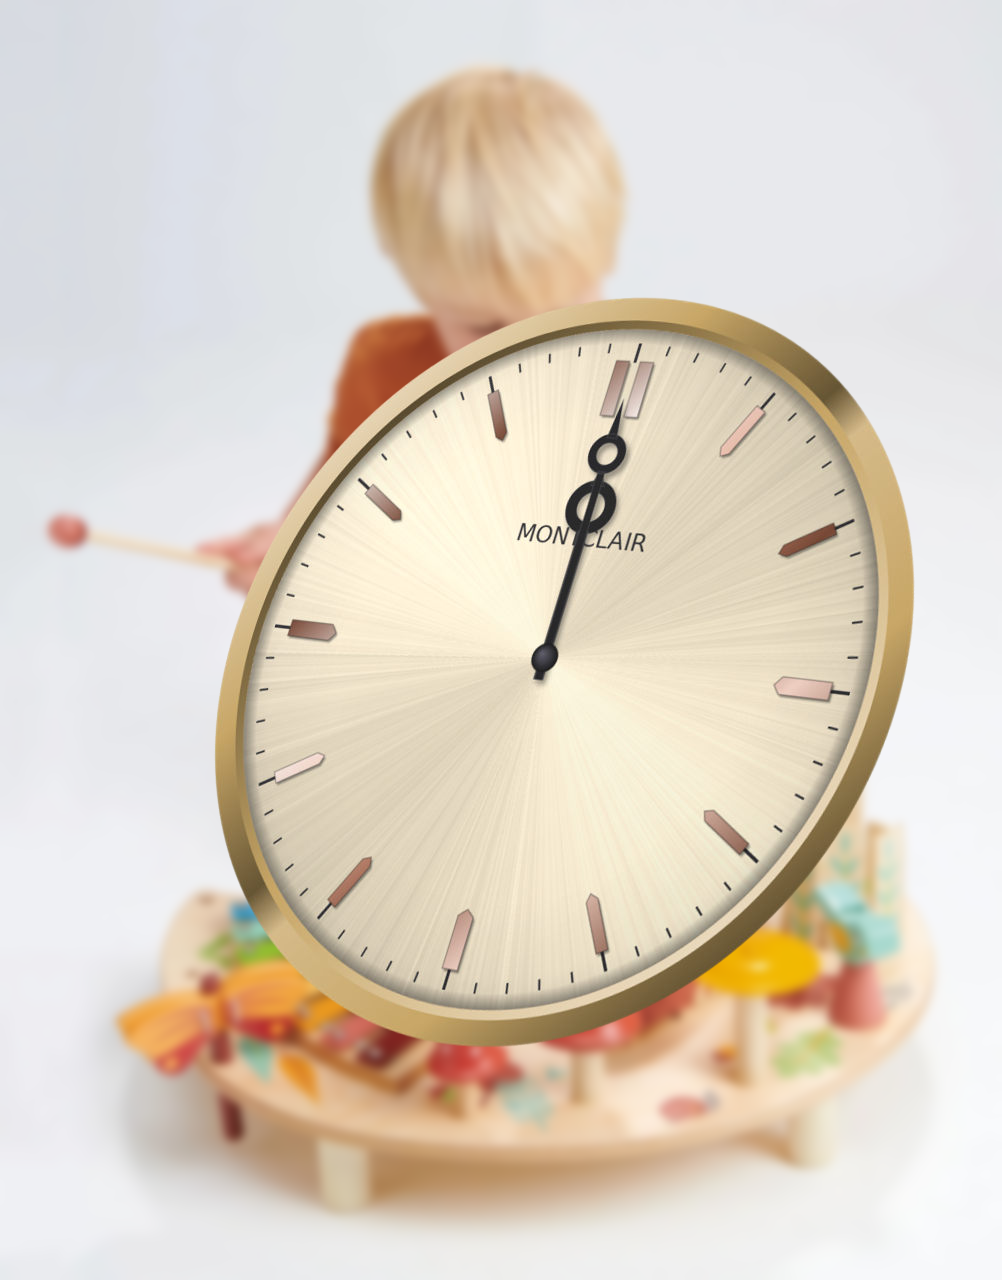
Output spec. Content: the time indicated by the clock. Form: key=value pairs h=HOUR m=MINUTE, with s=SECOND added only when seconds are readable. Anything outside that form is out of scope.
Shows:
h=12 m=0
